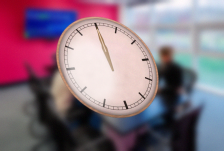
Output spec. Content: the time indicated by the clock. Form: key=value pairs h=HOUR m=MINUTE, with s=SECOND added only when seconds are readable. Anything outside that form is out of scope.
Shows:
h=12 m=0
